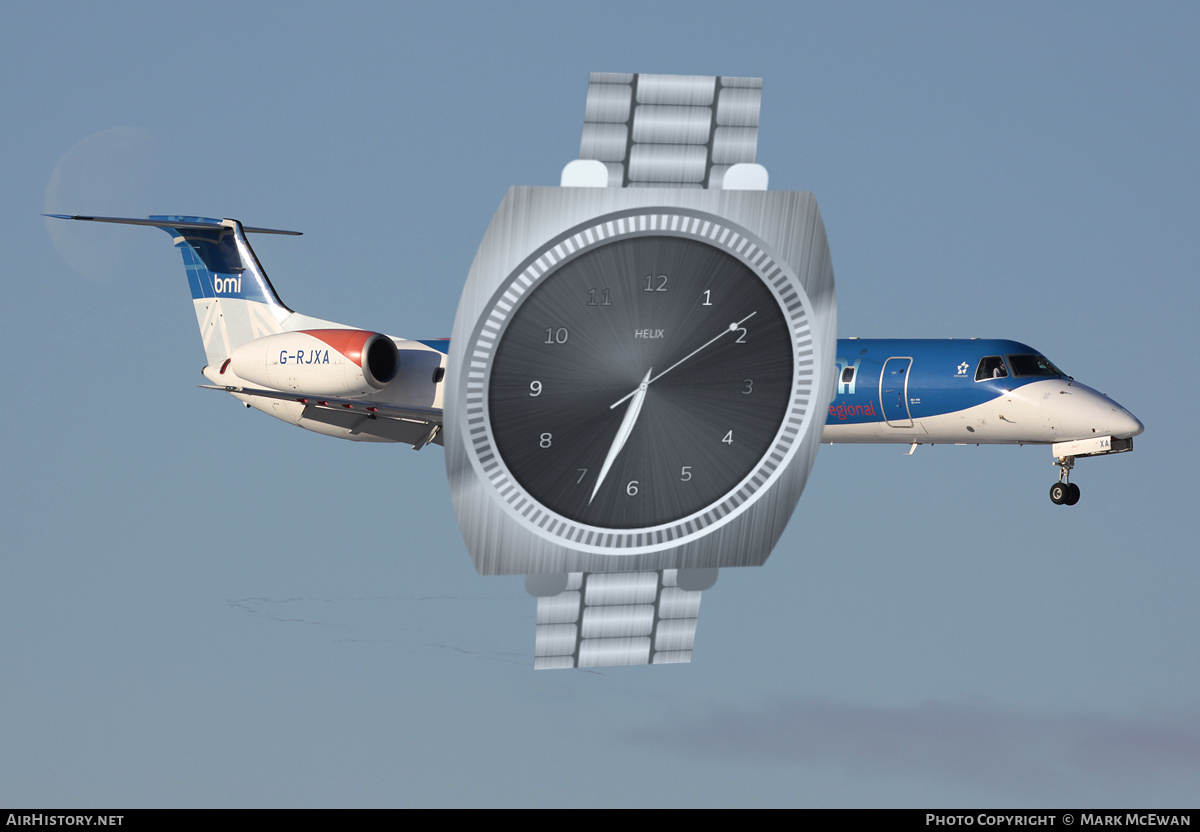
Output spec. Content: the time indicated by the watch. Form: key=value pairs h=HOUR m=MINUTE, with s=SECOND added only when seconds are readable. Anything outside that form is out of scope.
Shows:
h=6 m=33 s=9
